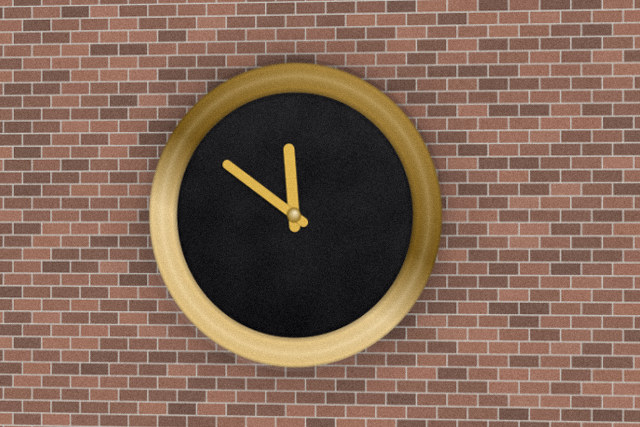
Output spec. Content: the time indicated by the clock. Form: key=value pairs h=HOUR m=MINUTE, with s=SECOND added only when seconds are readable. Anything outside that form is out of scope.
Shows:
h=11 m=51
